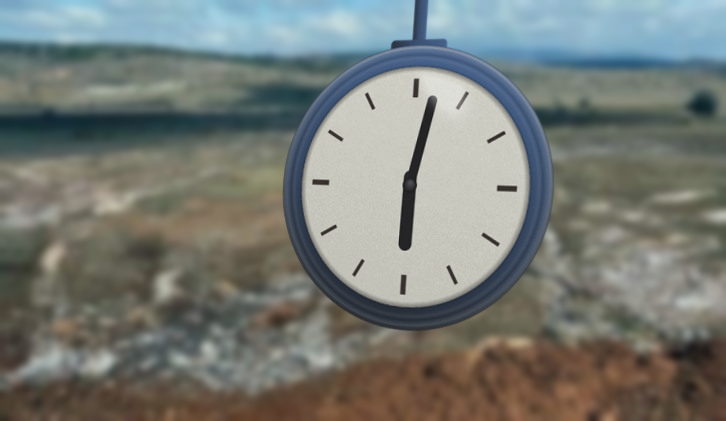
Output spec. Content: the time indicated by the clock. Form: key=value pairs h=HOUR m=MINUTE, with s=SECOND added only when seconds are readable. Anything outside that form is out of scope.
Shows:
h=6 m=2
